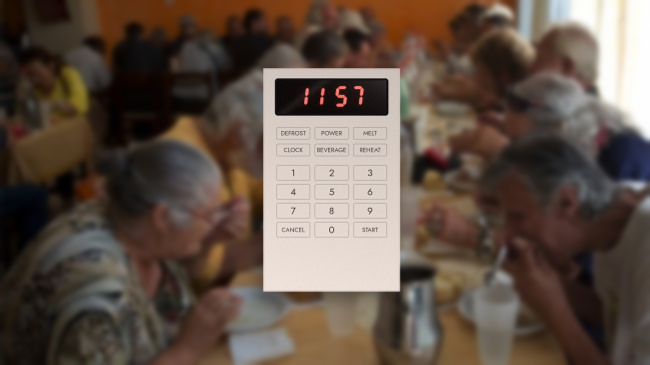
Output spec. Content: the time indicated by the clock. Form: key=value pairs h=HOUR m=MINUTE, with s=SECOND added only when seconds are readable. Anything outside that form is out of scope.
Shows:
h=11 m=57
